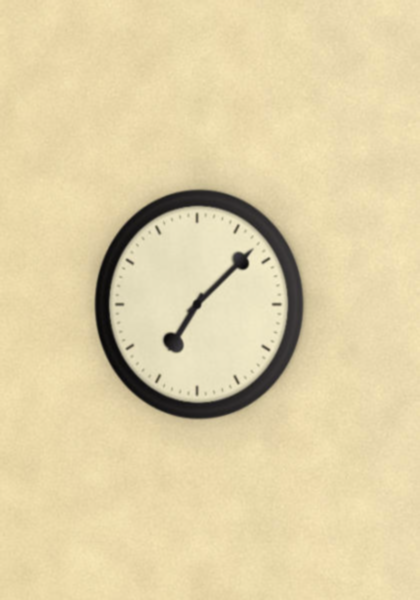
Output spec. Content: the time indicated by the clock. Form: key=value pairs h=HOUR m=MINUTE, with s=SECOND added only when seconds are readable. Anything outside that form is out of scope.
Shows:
h=7 m=8
